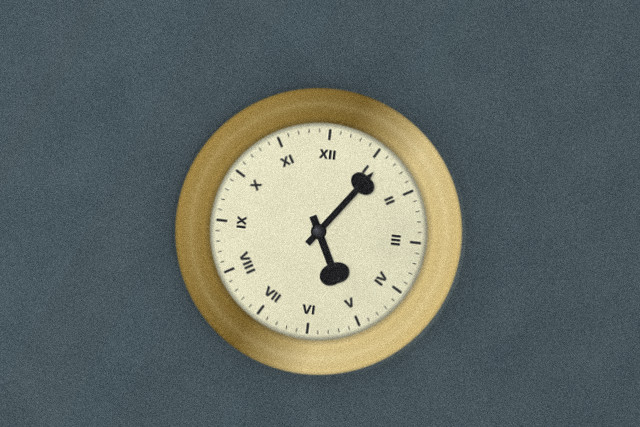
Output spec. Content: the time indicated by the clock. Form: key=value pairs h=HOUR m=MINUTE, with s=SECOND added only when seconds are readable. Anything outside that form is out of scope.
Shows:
h=5 m=6
